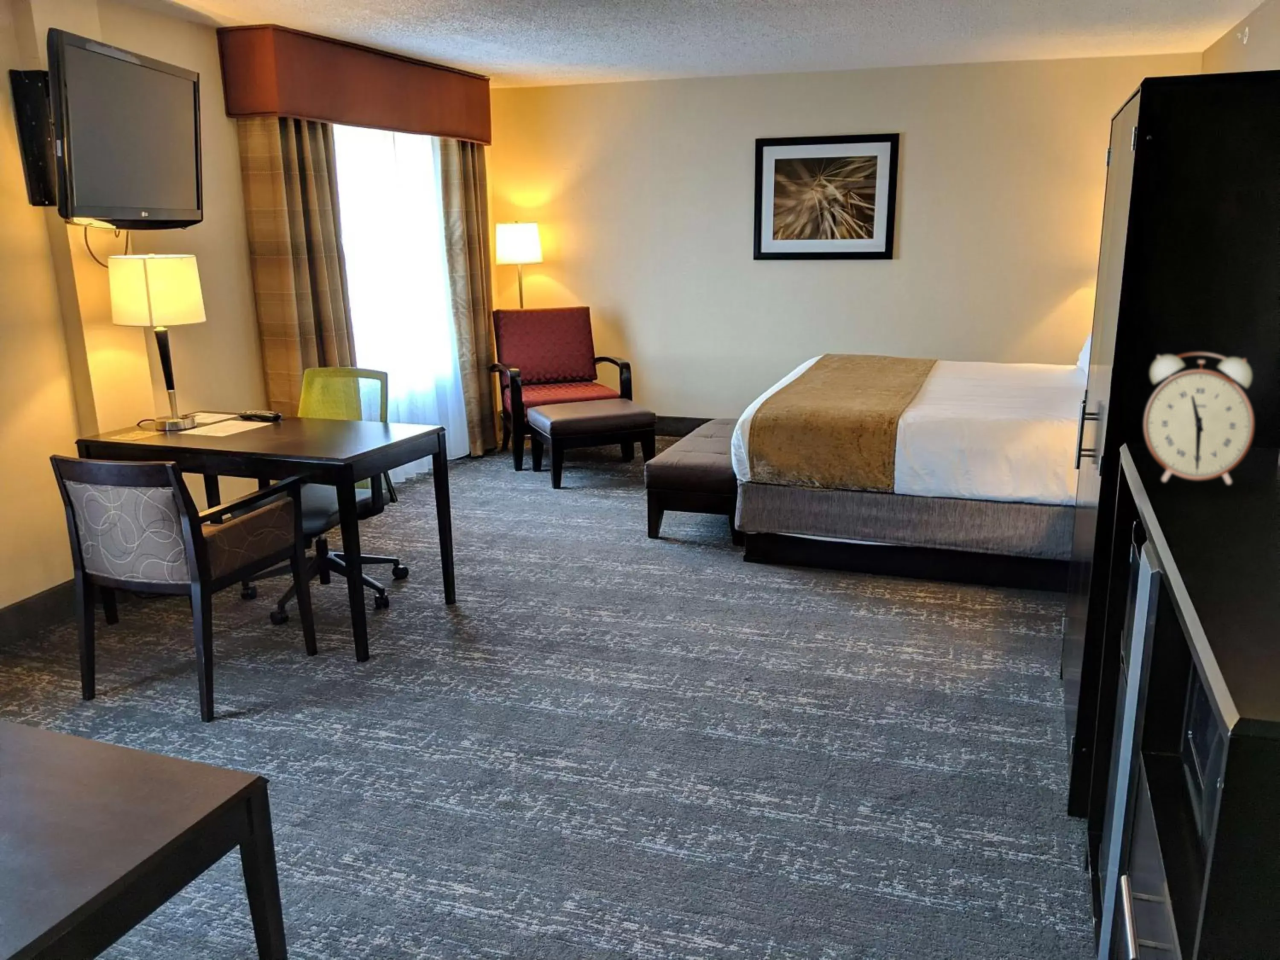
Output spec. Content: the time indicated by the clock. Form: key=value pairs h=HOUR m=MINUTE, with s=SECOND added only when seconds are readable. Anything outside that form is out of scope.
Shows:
h=11 m=30
